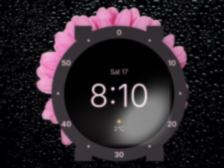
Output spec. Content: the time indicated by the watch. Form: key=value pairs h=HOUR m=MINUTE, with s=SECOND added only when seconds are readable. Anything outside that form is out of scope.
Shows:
h=8 m=10
